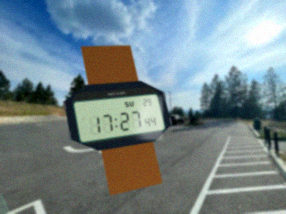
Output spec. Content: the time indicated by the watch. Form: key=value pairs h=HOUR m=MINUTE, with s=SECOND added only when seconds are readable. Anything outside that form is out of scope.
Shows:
h=17 m=27
